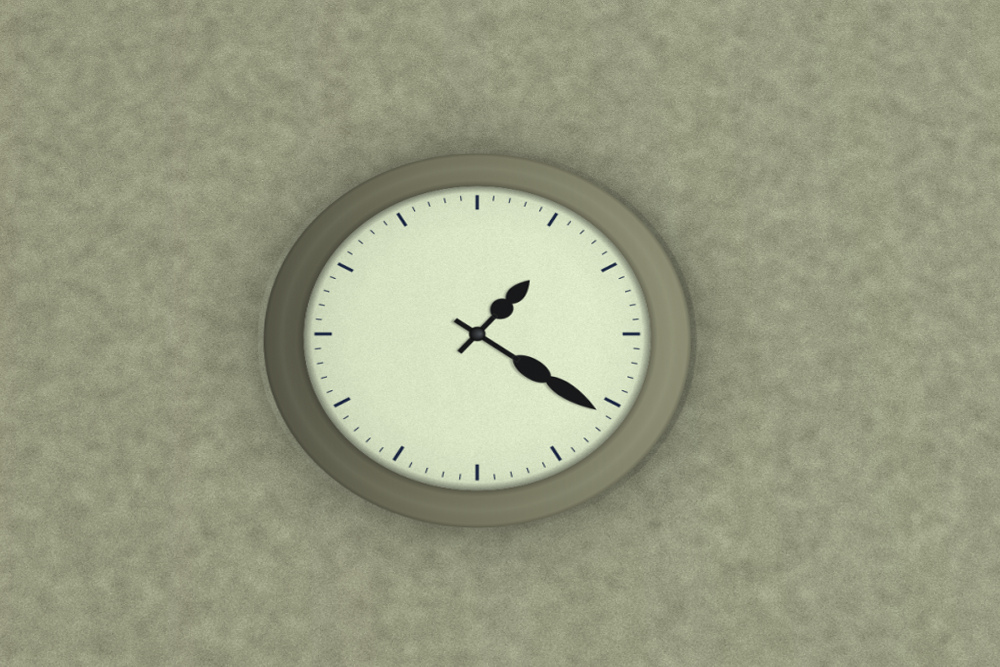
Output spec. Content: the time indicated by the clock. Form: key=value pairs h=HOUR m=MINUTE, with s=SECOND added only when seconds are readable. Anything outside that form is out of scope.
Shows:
h=1 m=21
